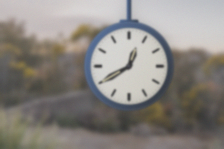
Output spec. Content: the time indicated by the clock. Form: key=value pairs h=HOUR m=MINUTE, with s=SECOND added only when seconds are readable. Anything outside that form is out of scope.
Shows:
h=12 m=40
